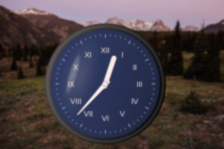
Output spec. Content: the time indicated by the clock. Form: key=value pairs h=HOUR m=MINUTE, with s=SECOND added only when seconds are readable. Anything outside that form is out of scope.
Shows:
h=12 m=37
